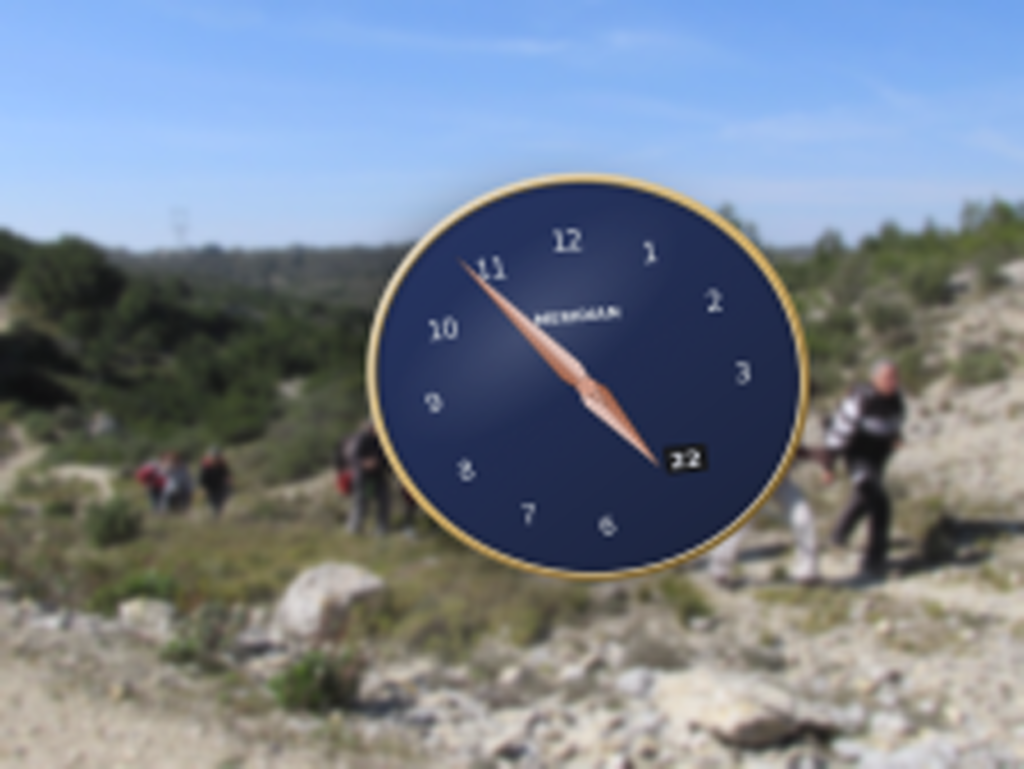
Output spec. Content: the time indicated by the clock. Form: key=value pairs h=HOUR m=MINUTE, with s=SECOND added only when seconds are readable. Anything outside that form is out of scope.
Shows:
h=4 m=54
